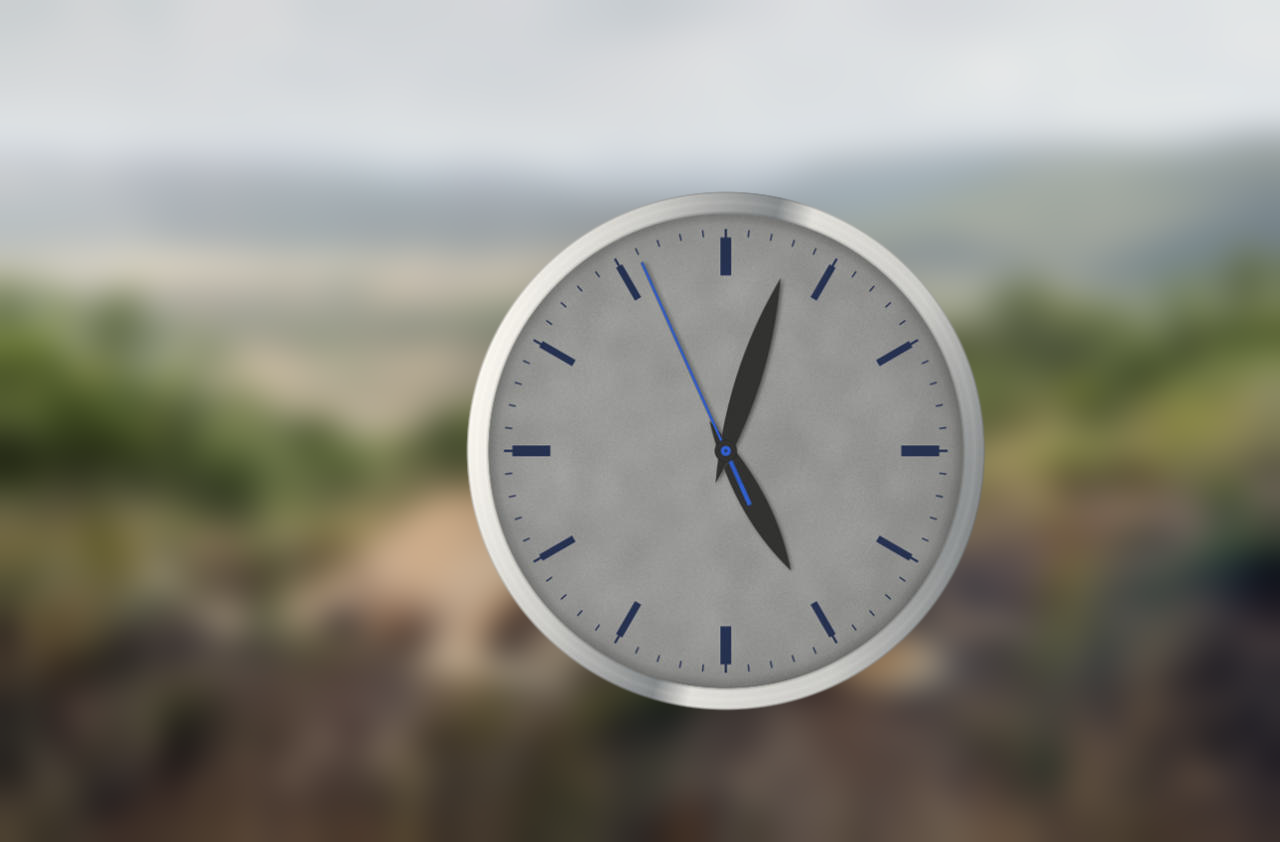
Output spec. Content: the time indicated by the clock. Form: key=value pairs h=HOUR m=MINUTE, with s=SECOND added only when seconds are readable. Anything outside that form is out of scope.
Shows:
h=5 m=2 s=56
